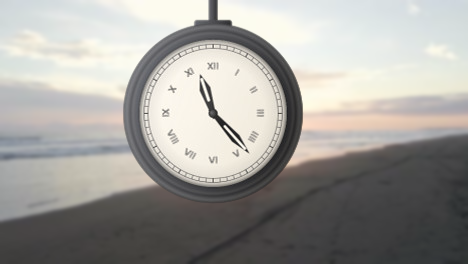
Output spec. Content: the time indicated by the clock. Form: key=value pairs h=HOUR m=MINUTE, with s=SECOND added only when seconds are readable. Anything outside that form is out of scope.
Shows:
h=11 m=23
